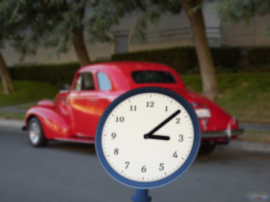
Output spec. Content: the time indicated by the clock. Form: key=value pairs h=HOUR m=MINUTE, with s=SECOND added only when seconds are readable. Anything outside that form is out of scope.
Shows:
h=3 m=8
